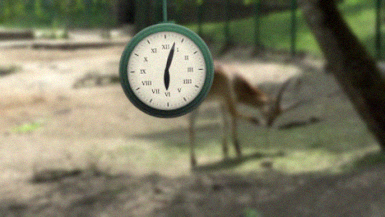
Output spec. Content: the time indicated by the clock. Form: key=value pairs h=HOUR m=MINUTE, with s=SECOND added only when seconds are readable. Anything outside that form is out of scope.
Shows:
h=6 m=3
